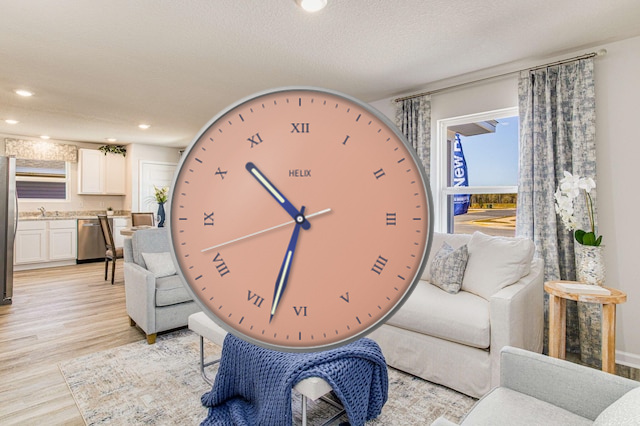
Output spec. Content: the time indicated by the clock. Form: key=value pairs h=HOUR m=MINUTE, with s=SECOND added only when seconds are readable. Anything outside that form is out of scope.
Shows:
h=10 m=32 s=42
